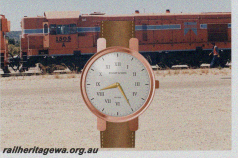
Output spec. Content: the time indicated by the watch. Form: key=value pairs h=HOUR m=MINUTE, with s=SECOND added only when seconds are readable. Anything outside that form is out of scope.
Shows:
h=8 m=25
